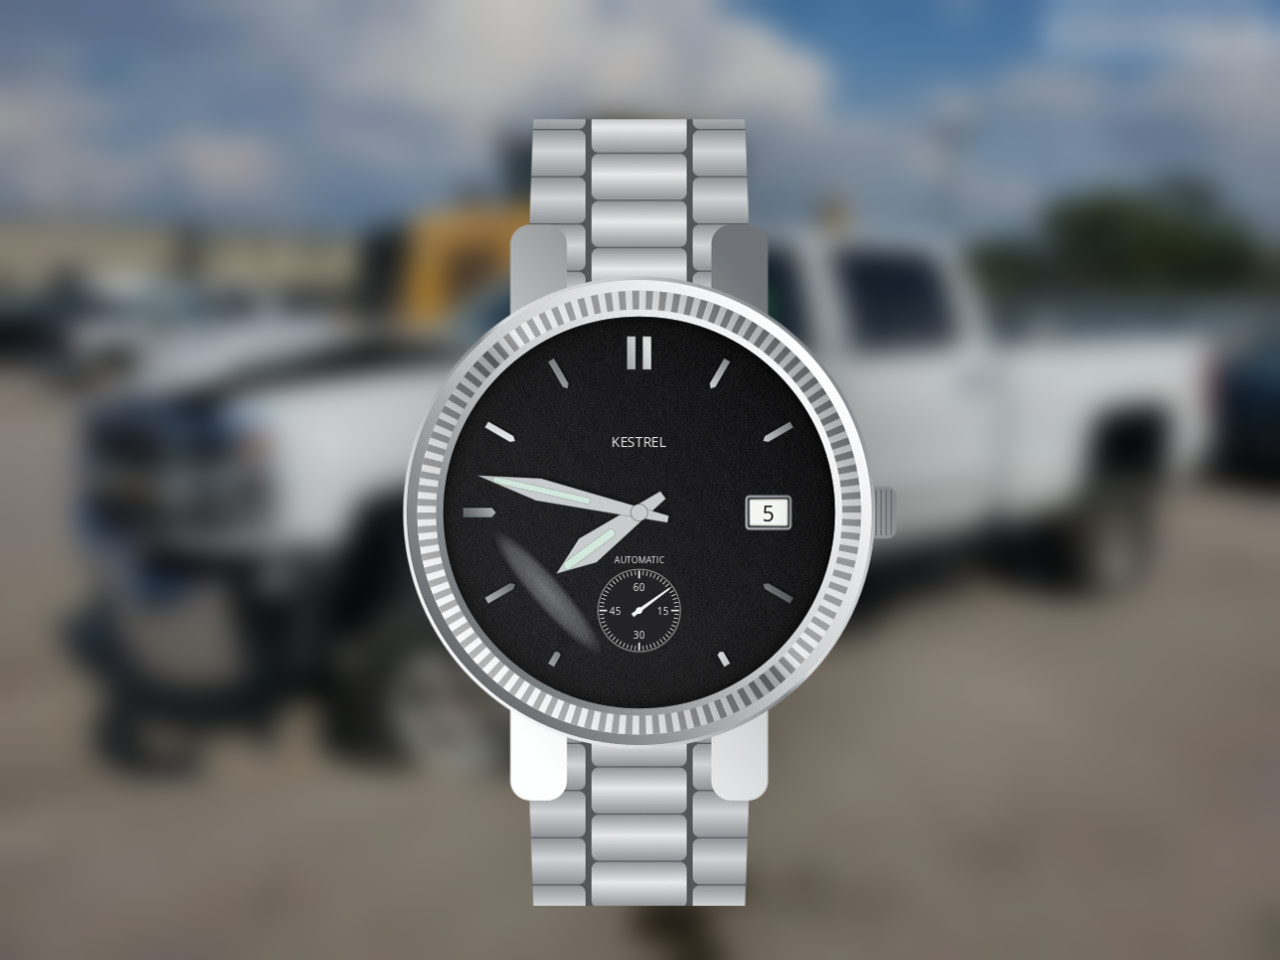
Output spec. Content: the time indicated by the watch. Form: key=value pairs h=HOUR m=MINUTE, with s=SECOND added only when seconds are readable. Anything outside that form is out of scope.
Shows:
h=7 m=47 s=9
